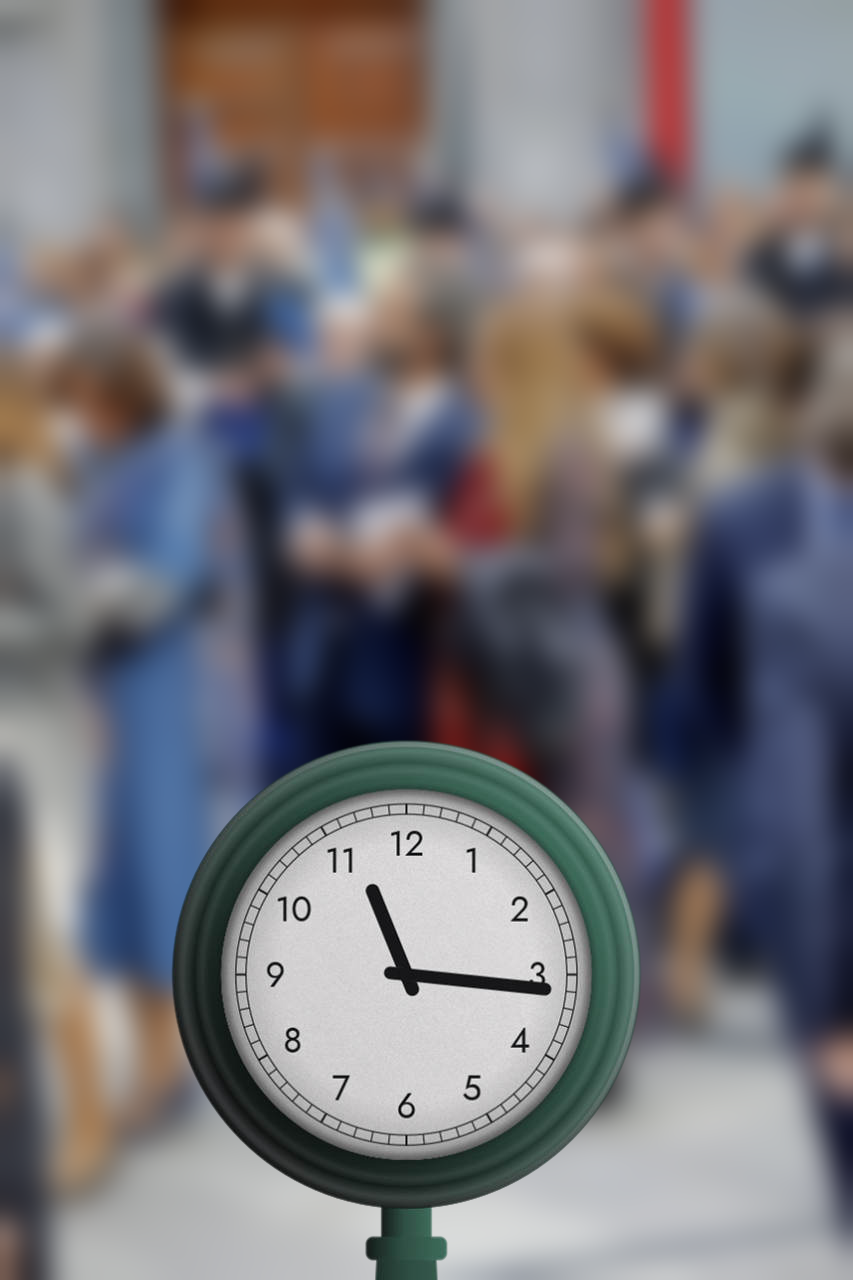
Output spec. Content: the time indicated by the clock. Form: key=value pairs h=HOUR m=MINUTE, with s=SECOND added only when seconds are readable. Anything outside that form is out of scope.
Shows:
h=11 m=16
